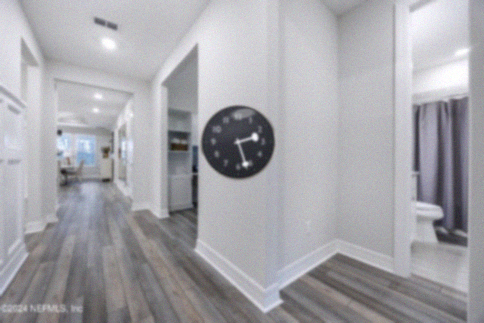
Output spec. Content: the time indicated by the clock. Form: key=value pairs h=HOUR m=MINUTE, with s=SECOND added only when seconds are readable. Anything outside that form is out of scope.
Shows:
h=2 m=27
